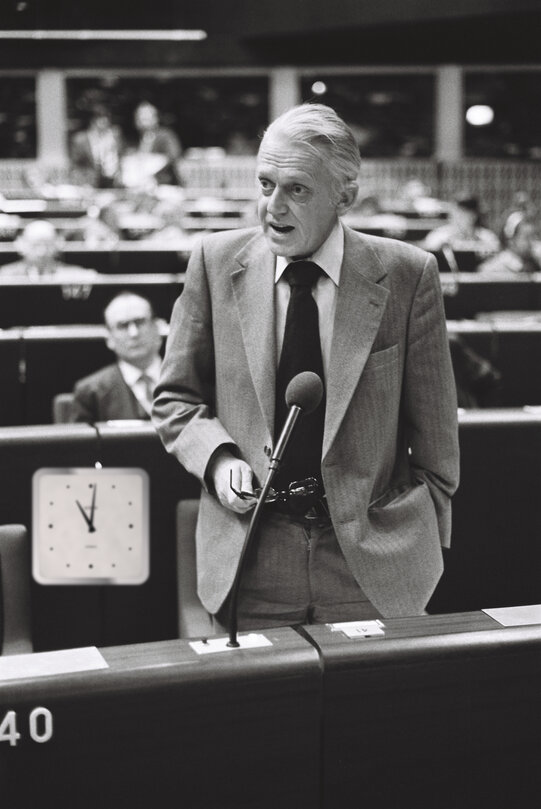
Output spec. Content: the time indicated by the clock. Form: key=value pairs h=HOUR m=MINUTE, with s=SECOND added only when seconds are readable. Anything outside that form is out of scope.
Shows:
h=11 m=1
